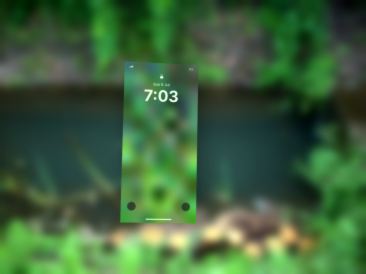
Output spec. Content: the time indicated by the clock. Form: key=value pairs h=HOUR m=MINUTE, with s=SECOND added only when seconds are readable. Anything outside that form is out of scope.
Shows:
h=7 m=3
